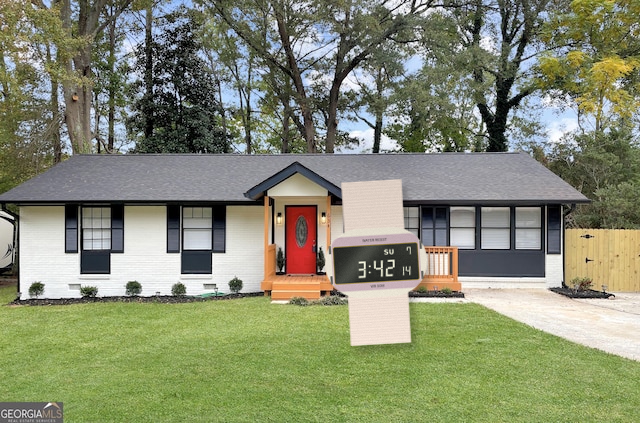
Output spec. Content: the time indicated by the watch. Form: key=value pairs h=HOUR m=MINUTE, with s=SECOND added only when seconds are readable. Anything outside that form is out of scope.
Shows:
h=3 m=42 s=14
